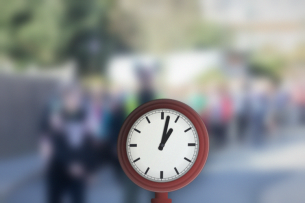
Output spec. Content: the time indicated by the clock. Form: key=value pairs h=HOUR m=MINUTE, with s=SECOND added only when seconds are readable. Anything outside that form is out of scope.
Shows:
h=1 m=2
